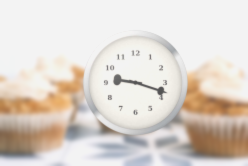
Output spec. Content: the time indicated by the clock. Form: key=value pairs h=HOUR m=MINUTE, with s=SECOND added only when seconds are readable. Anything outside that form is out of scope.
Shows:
h=9 m=18
